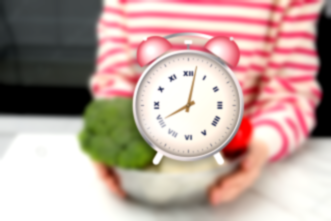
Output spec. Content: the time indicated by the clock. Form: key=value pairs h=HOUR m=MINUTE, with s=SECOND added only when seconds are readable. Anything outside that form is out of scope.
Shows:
h=8 m=2
